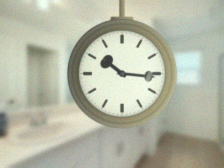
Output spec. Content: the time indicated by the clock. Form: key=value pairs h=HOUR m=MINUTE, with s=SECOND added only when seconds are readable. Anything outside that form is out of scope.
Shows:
h=10 m=16
